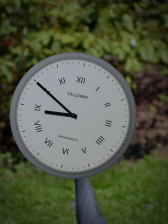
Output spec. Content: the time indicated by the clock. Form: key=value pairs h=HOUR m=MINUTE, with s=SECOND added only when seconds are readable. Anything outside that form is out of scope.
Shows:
h=8 m=50
